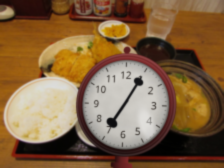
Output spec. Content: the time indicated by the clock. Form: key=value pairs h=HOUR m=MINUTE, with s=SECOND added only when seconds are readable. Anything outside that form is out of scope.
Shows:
h=7 m=5
